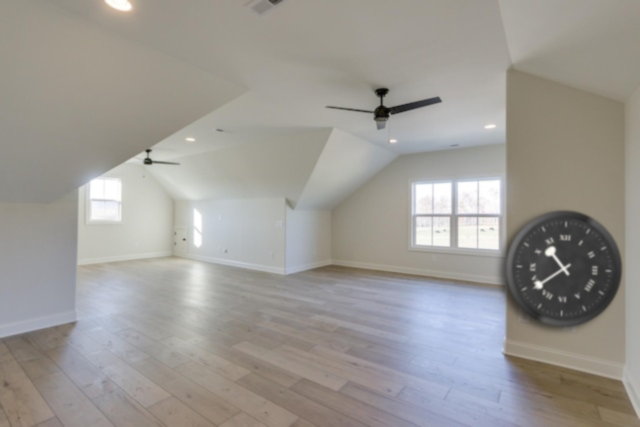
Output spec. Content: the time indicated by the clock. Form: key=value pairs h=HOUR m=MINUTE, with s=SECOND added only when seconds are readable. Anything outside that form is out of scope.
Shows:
h=10 m=39
